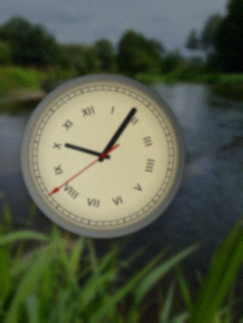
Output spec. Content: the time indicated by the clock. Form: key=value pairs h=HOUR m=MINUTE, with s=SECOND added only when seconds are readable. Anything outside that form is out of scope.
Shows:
h=10 m=8 s=42
